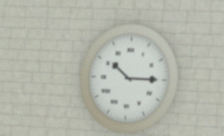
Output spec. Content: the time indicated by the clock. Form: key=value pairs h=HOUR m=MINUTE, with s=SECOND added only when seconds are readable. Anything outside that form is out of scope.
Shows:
h=10 m=15
